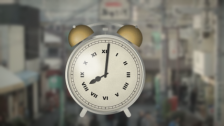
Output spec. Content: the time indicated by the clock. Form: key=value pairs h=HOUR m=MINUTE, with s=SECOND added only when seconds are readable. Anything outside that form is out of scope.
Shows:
h=8 m=1
